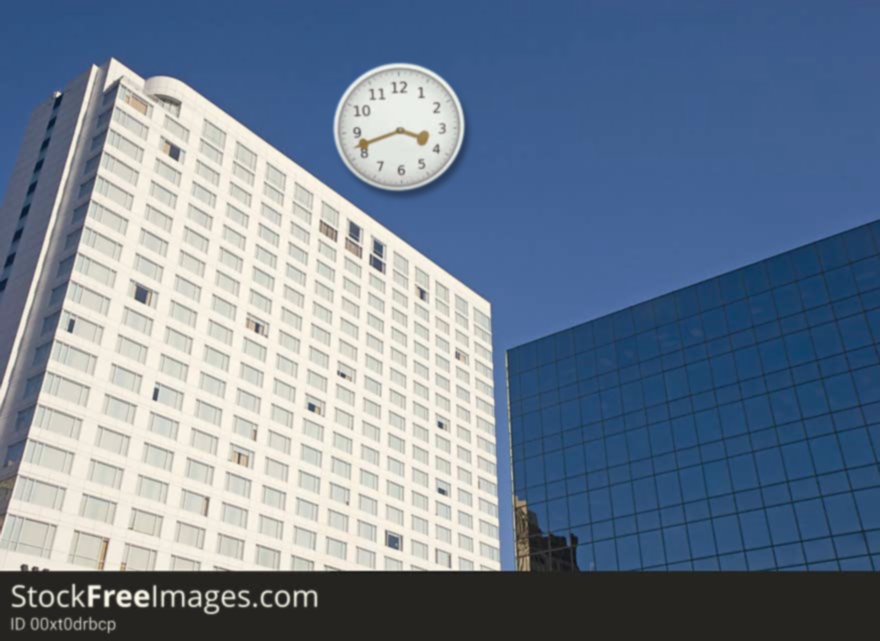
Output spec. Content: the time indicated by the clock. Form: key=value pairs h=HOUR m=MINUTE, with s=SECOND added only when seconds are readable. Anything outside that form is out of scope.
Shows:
h=3 m=42
